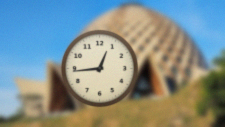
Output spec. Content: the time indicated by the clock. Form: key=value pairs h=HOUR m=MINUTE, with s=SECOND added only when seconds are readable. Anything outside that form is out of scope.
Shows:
h=12 m=44
